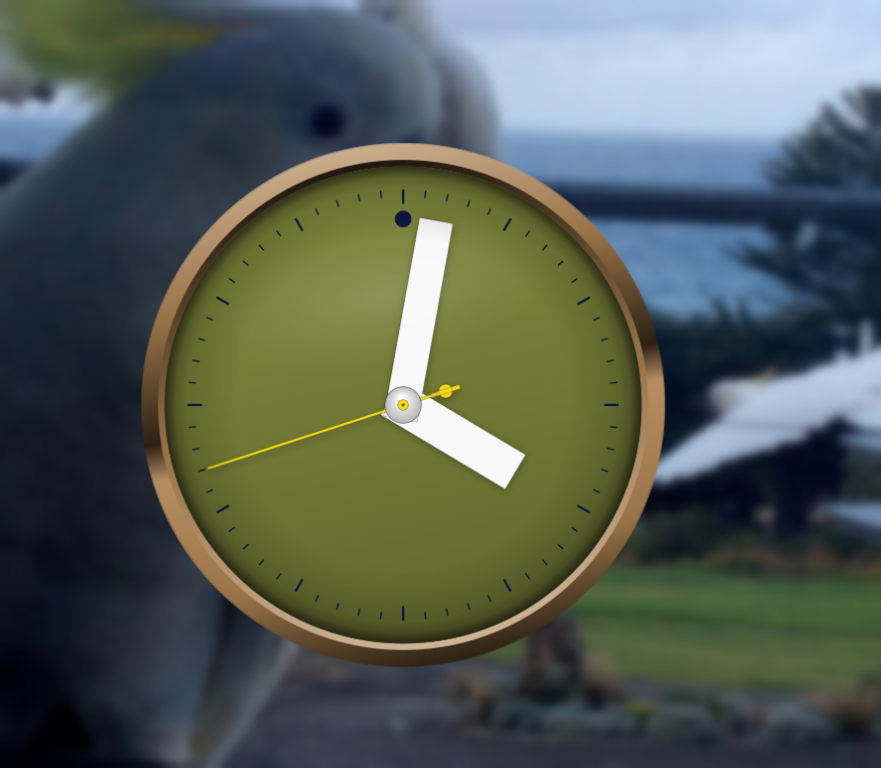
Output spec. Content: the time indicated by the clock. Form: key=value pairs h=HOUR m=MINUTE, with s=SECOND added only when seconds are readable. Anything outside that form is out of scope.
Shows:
h=4 m=1 s=42
